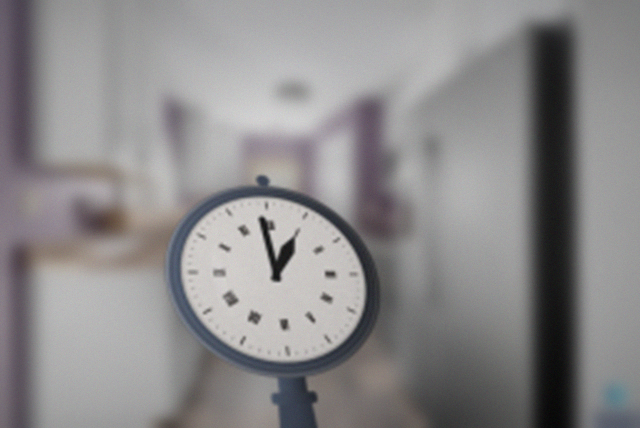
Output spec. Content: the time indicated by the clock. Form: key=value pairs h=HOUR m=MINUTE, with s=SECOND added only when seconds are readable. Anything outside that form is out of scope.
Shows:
h=12 m=59
